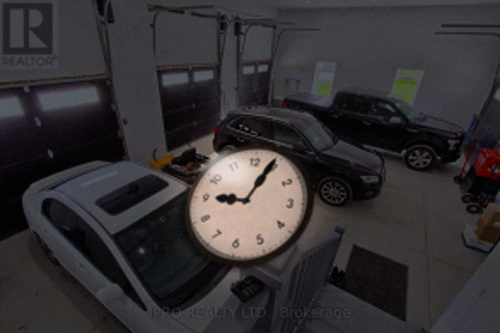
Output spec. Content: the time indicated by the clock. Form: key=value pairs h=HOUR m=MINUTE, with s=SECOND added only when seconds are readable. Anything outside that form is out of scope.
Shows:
h=9 m=4
